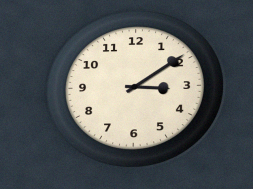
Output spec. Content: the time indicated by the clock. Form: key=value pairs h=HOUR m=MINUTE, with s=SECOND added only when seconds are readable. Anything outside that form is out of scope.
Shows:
h=3 m=9
